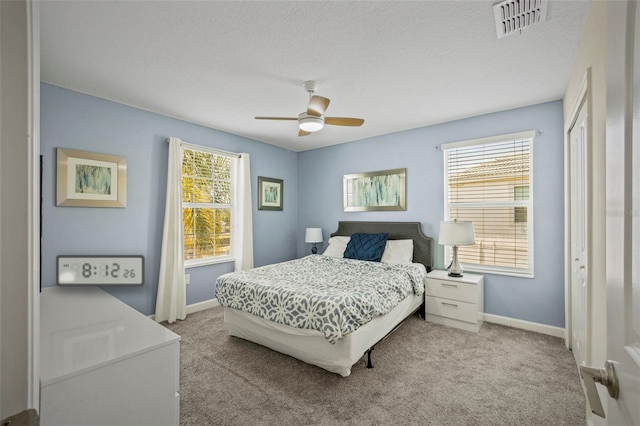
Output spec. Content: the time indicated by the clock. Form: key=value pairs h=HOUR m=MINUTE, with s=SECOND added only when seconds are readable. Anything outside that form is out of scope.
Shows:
h=8 m=12
